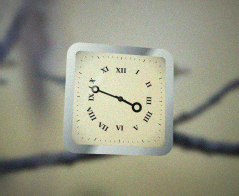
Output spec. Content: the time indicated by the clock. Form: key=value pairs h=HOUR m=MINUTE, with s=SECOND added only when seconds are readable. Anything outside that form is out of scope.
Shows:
h=3 m=48
